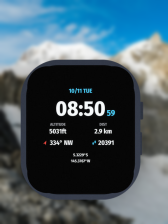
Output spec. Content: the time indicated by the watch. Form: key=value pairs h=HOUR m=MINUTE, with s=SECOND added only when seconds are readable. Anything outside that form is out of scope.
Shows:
h=8 m=50 s=59
